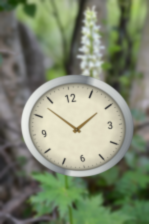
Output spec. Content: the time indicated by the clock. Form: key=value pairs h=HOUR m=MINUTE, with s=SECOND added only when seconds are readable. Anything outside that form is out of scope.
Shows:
h=1 m=53
